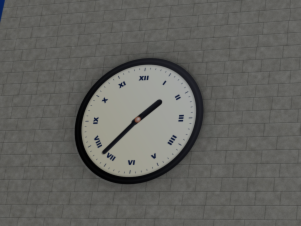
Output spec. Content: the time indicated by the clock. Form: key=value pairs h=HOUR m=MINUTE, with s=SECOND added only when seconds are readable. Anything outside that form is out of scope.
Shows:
h=1 m=37
